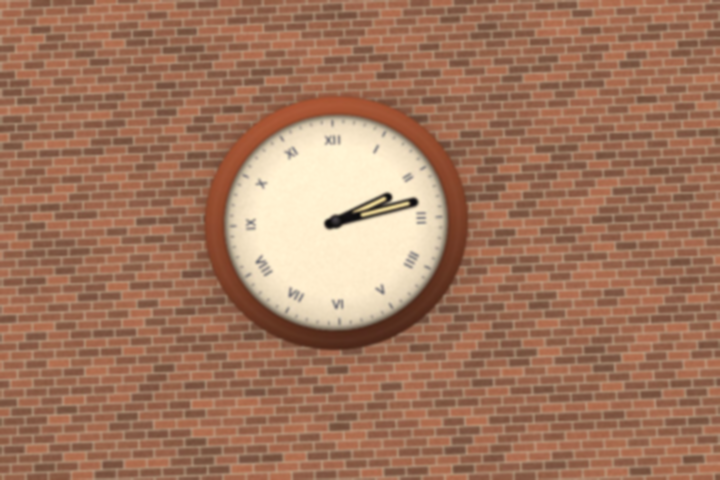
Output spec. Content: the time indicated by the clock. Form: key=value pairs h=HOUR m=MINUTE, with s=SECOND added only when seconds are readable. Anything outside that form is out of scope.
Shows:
h=2 m=13
